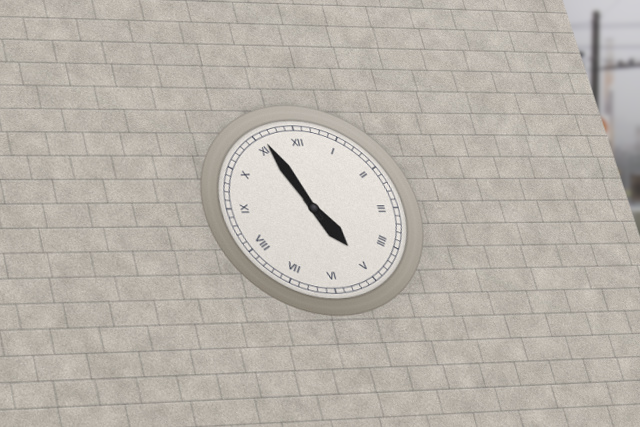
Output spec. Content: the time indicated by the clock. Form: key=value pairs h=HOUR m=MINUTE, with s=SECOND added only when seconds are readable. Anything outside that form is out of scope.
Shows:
h=4 m=56
